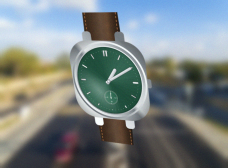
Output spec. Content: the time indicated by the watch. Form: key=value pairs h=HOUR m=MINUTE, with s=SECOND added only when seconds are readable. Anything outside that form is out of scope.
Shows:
h=1 m=10
